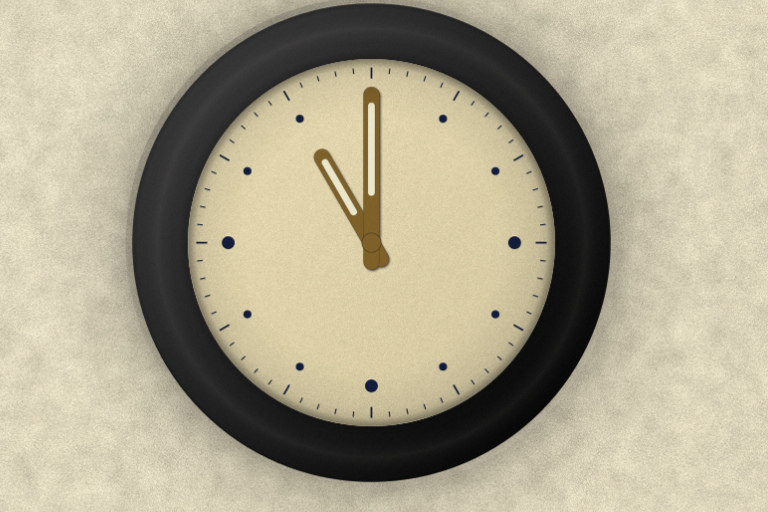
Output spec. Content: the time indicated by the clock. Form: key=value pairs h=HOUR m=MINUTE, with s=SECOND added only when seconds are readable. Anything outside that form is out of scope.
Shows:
h=11 m=0
